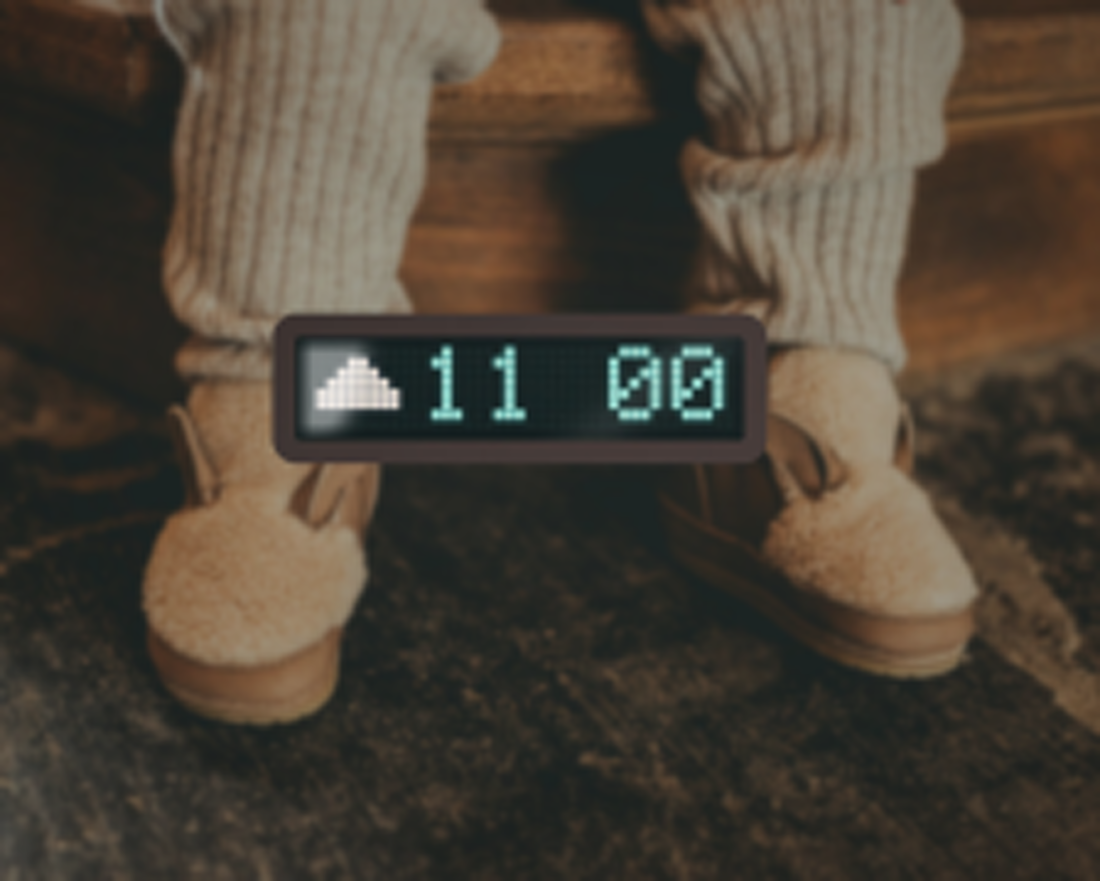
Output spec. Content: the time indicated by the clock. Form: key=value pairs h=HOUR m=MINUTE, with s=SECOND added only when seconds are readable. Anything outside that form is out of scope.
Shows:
h=11 m=0
